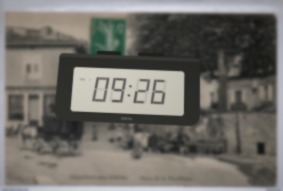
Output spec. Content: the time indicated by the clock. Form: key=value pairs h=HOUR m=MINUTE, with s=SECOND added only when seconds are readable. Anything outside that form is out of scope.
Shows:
h=9 m=26
